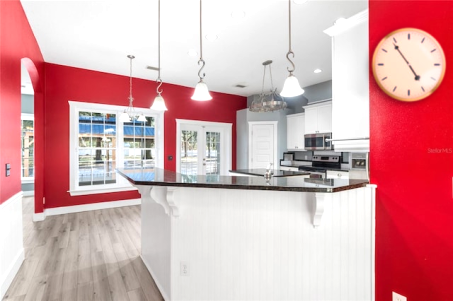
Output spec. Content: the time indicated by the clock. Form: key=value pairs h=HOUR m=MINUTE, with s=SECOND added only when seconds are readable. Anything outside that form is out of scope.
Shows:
h=4 m=54
